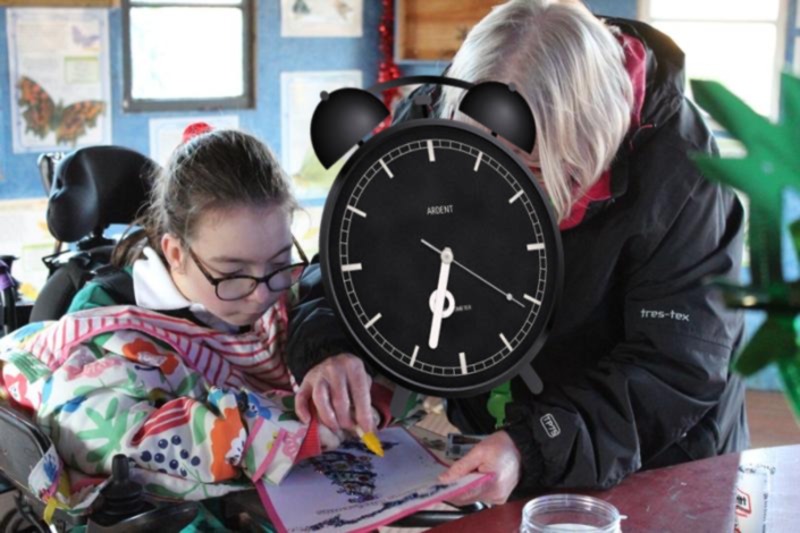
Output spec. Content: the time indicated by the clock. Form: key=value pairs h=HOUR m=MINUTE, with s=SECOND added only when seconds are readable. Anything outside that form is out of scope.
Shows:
h=6 m=33 s=21
